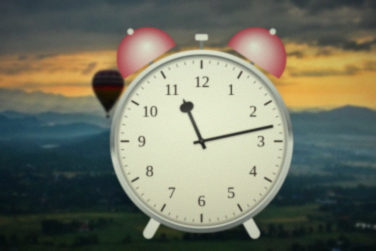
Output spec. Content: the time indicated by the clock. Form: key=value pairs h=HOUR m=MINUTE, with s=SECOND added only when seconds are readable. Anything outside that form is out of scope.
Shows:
h=11 m=13
